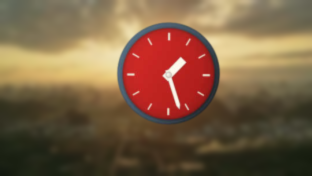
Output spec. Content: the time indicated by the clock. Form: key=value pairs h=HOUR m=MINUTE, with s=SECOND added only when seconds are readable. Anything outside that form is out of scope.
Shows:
h=1 m=27
